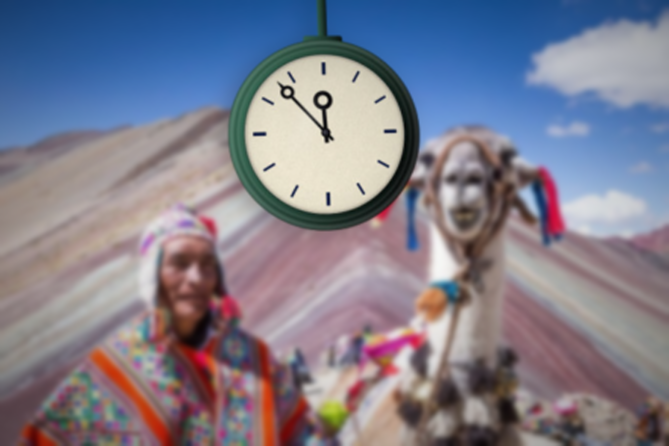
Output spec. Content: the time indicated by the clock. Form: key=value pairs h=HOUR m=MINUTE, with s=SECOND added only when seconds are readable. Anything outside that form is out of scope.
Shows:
h=11 m=53
